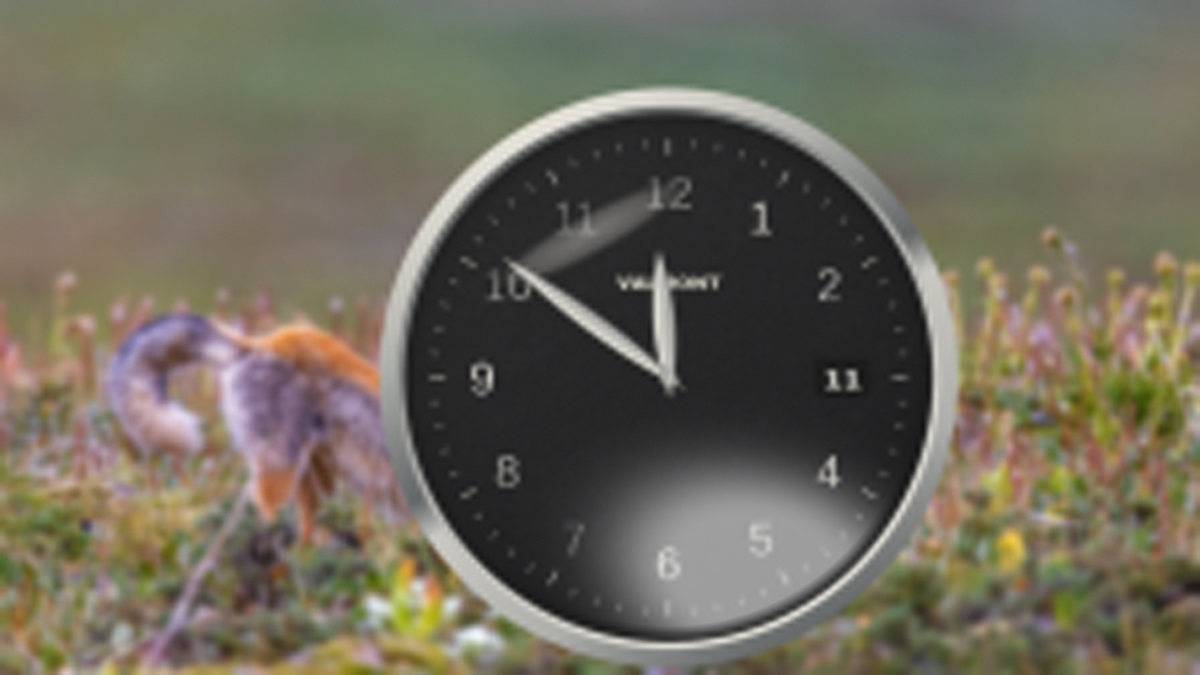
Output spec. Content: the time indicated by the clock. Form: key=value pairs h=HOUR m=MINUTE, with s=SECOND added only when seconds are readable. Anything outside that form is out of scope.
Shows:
h=11 m=51
